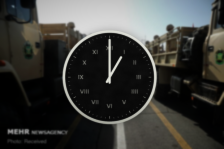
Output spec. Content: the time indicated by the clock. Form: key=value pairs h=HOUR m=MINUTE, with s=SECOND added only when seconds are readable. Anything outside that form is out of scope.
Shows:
h=1 m=0
